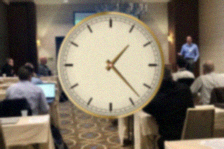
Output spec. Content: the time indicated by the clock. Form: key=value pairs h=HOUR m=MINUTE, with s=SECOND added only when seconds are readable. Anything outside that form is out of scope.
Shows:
h=1 m=23
